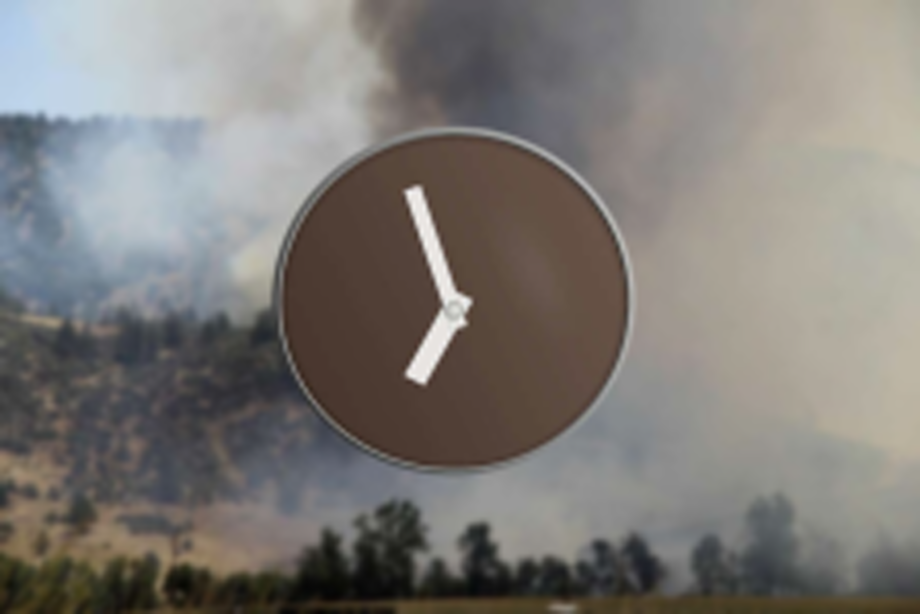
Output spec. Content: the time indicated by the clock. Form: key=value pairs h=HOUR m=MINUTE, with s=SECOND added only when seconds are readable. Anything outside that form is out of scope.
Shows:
h=6 m=57
